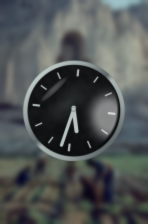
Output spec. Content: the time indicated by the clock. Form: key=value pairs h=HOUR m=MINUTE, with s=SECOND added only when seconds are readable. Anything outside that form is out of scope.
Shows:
h=5 m=32
